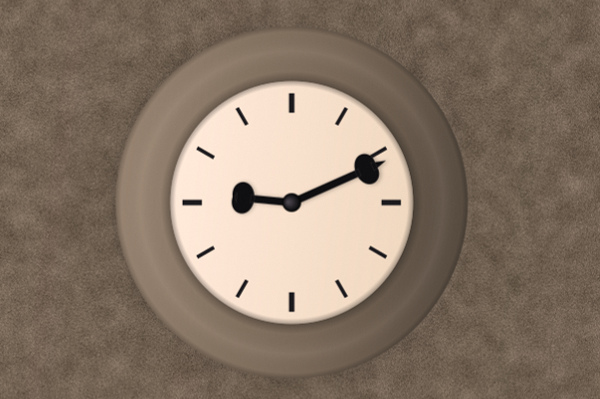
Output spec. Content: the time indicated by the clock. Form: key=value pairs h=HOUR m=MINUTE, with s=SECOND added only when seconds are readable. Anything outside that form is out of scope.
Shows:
h=9 m=11
